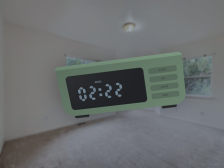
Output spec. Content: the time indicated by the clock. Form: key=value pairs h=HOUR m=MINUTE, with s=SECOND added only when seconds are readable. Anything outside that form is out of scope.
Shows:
h=2 m=22
